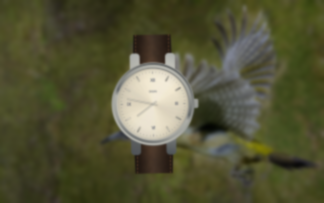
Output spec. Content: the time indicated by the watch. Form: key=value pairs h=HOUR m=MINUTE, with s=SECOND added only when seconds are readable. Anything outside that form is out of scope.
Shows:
h=7 m=47
